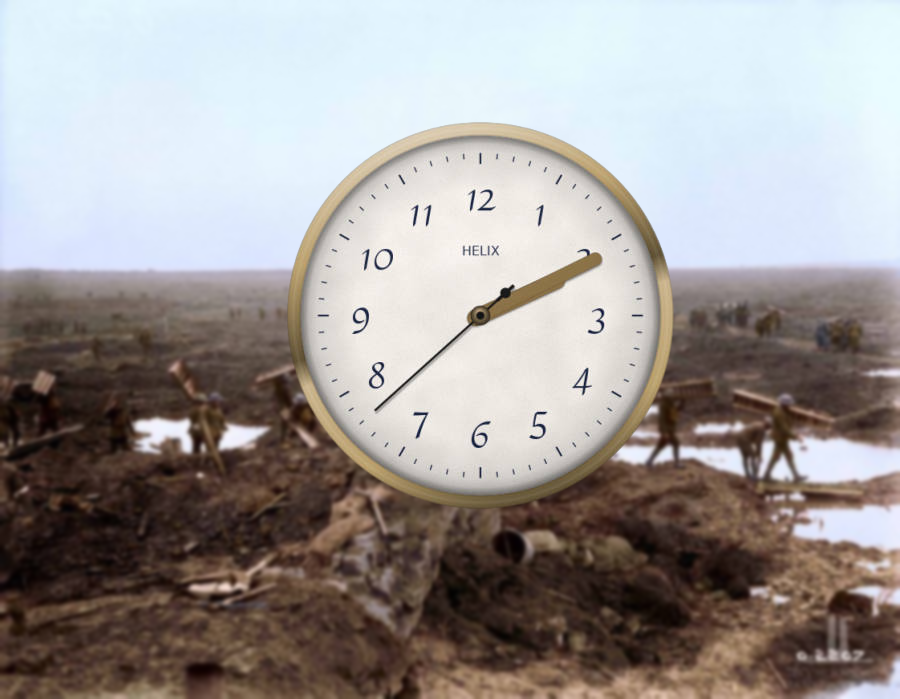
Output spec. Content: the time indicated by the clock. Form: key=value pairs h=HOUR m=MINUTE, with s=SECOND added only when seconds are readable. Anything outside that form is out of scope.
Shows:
h=2 m=10 s=38
